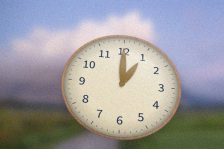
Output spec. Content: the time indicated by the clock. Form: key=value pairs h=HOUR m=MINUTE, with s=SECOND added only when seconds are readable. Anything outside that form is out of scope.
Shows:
h=1 m=0
